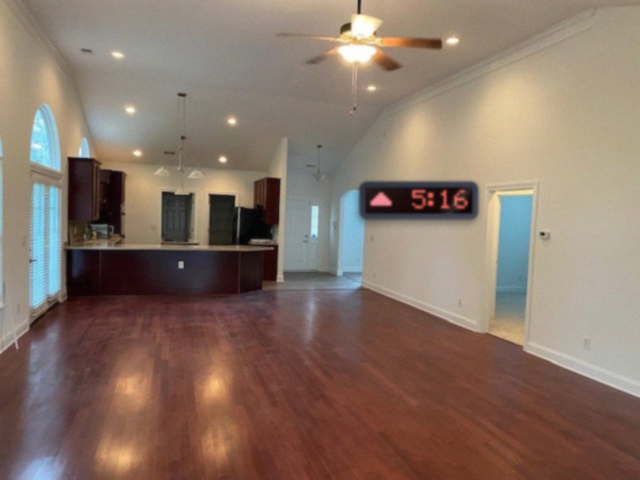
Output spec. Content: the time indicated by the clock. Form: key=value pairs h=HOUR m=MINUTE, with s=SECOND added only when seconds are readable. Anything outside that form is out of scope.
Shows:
h=5 m=16
